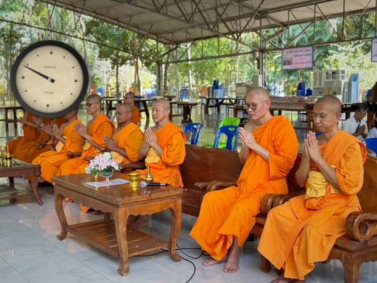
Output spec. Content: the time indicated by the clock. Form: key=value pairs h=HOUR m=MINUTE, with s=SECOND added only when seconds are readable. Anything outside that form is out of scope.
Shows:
h=9 m=49
